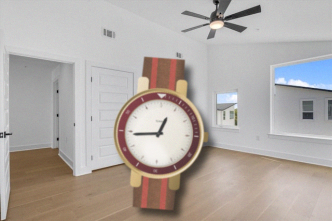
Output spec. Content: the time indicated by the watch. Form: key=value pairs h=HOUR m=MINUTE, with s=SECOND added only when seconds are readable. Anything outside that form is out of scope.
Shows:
h=12 m=44
